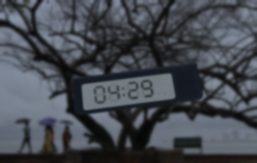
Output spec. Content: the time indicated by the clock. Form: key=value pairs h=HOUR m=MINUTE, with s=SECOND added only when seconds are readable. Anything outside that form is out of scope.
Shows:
h=4 m=29
